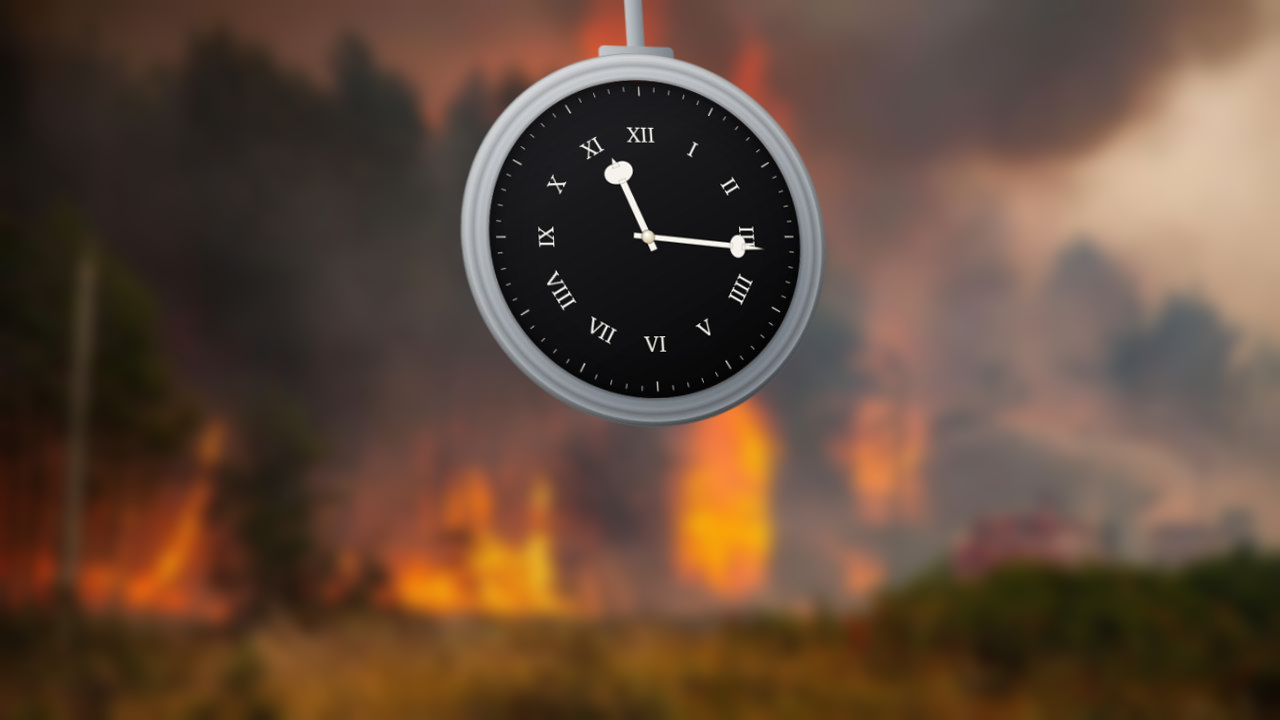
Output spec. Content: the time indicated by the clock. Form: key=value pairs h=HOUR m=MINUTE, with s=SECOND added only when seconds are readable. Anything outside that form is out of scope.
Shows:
h=11 m=16
